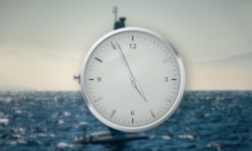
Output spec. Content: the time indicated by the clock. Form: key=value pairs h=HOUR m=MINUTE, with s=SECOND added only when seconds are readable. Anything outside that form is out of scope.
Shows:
h=4 m=56
